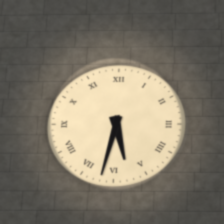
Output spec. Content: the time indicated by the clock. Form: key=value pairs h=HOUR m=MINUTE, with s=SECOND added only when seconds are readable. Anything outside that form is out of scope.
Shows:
h=5 m=32
